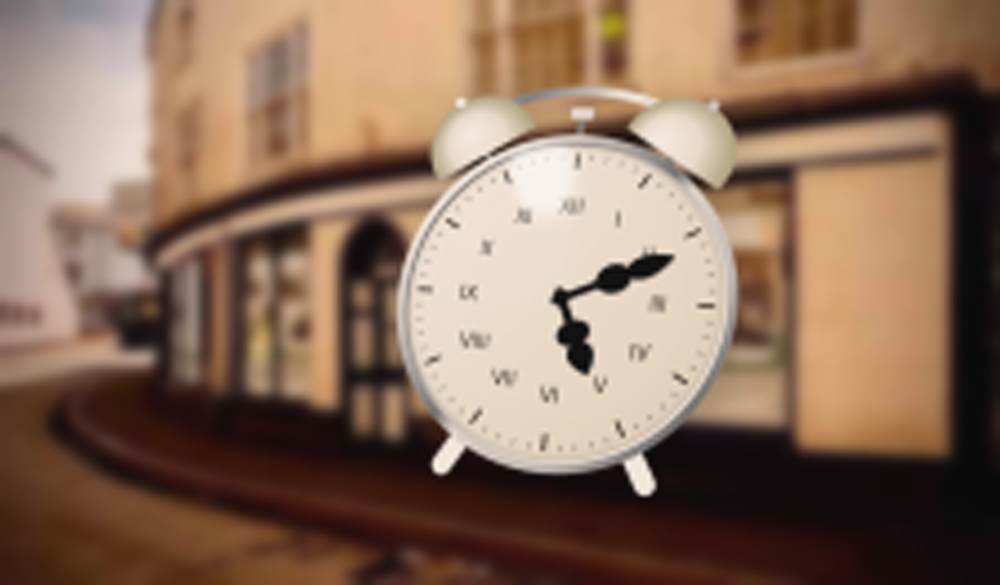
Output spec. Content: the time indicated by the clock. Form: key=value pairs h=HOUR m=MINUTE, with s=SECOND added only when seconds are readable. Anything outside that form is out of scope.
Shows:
h=5 m=11
